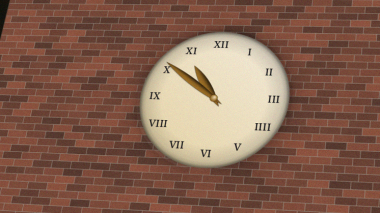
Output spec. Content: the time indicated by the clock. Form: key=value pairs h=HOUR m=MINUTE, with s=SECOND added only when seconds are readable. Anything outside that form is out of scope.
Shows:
h=10 m=51
